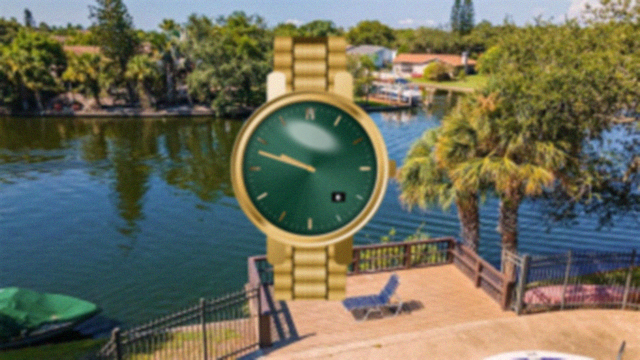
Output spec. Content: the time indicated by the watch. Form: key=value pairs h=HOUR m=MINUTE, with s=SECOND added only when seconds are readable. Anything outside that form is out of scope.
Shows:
h=9 m=48
